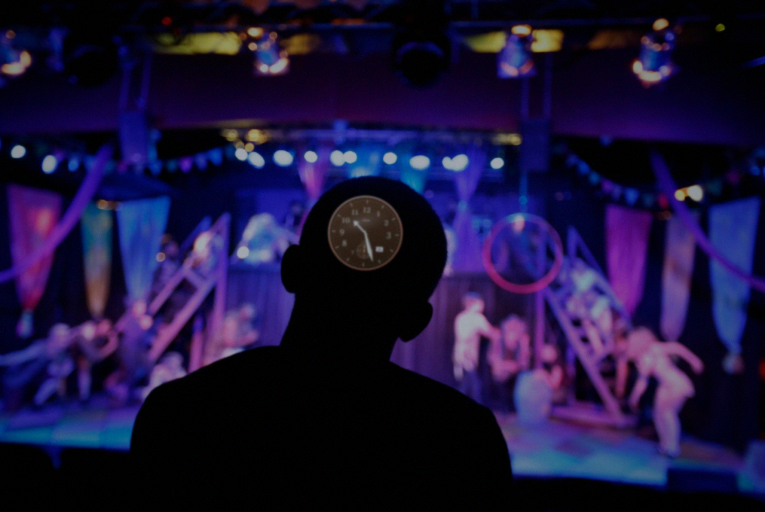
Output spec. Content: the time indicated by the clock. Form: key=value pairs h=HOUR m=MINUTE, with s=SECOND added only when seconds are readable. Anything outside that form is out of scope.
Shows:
h=10 m=27
